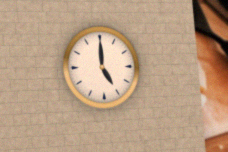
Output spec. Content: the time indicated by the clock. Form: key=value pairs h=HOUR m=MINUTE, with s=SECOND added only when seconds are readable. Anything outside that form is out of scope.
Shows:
h=5 m=0
